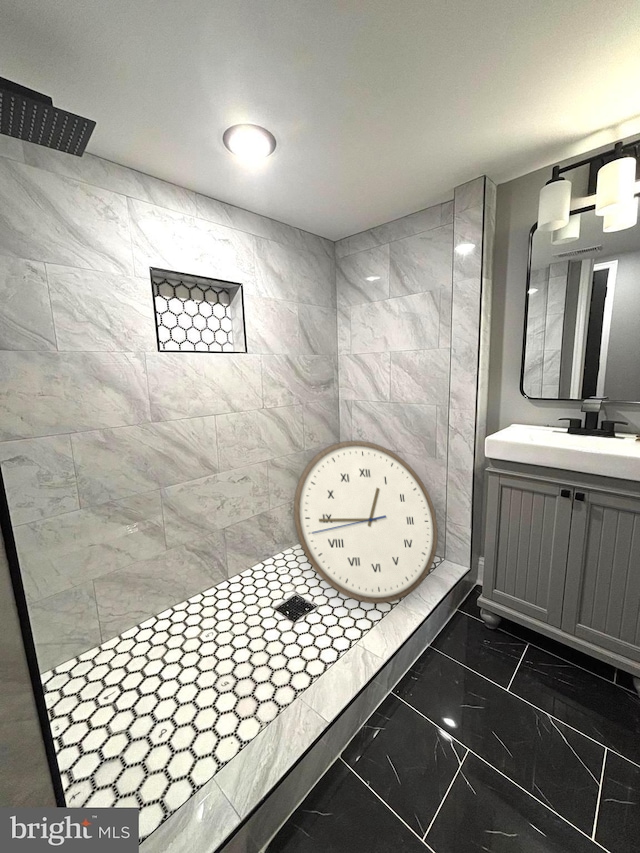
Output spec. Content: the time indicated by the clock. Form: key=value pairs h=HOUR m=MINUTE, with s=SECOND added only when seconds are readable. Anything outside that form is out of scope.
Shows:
h=12 m=44 s=43
